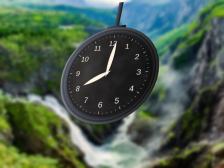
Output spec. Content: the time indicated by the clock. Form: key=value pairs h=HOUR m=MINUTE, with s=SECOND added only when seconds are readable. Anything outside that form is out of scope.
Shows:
h=8 m=1
